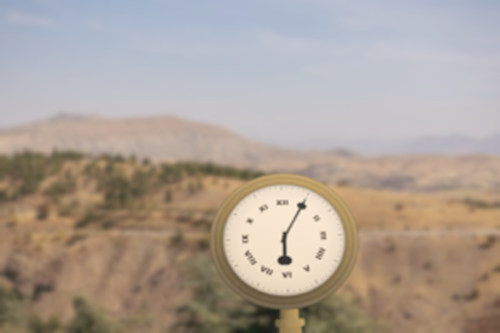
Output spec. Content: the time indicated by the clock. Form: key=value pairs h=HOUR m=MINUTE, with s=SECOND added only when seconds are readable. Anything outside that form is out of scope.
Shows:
h=6 m=5
